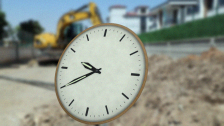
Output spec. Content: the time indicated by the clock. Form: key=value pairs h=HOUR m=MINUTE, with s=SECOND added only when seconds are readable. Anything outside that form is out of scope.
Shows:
h=9 m=40
